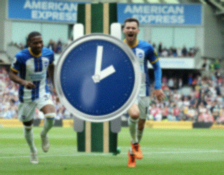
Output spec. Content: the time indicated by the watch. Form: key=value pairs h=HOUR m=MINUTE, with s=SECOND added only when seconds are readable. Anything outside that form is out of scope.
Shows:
h=2 m=1
